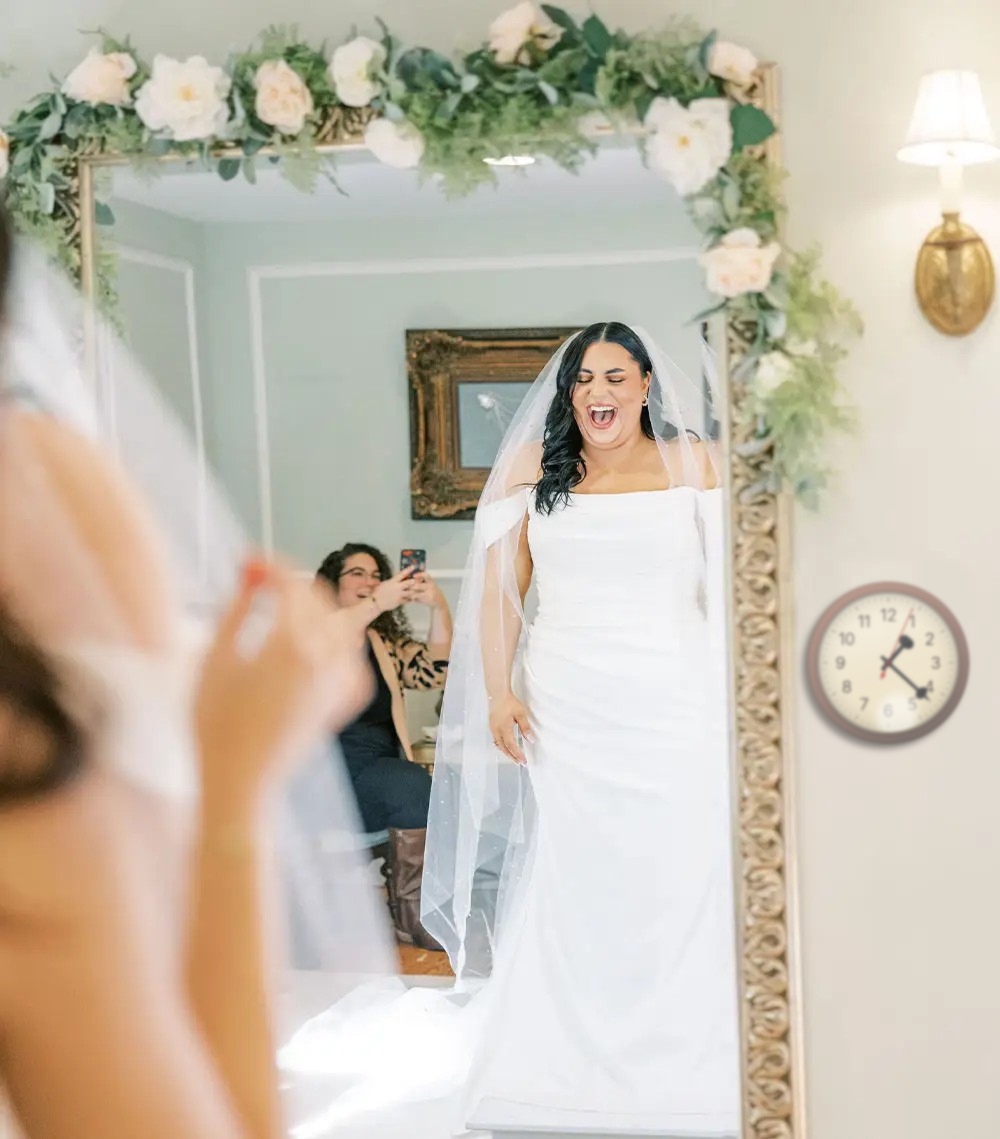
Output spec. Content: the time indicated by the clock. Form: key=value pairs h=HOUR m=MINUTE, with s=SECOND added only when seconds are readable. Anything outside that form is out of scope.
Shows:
h=1 m=22 s=4
